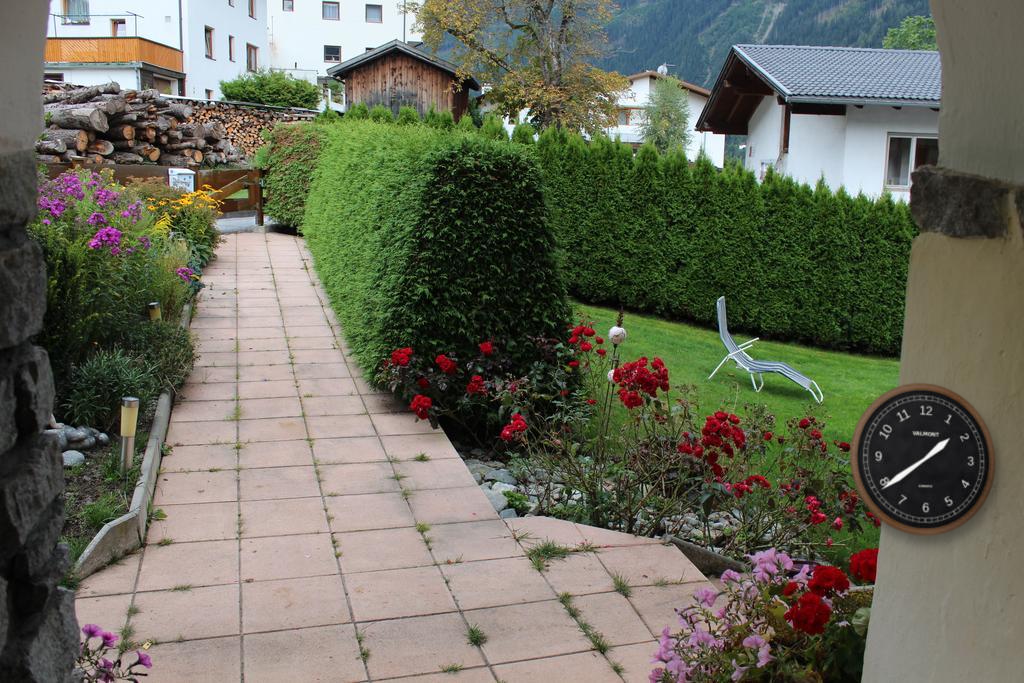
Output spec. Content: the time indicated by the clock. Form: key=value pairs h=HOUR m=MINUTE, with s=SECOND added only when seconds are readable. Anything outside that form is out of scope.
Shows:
h=1 m=39
